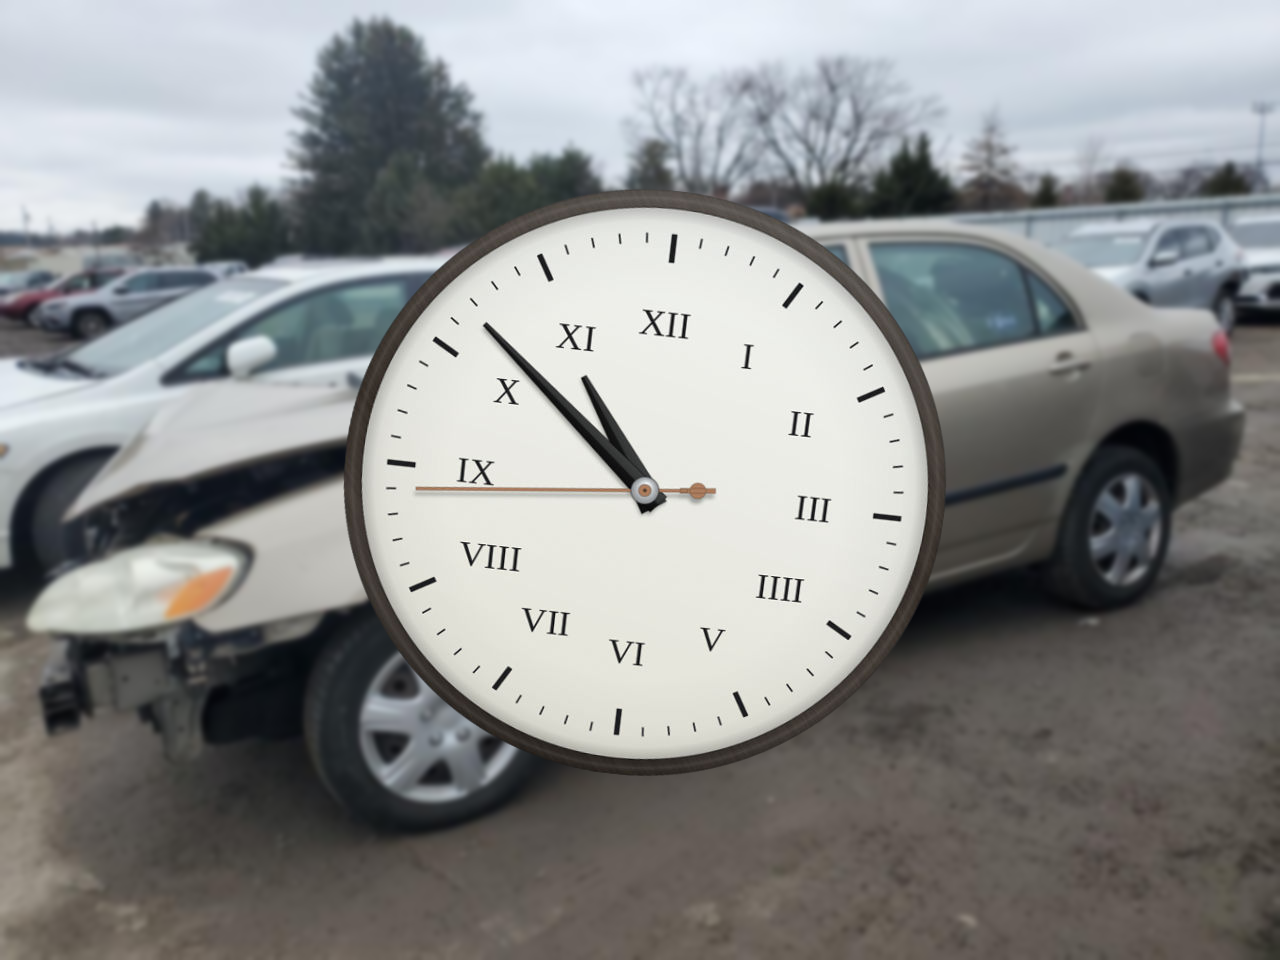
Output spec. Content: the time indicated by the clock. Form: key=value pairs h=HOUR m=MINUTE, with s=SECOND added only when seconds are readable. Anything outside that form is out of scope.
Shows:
h=10 m=51 s=44
